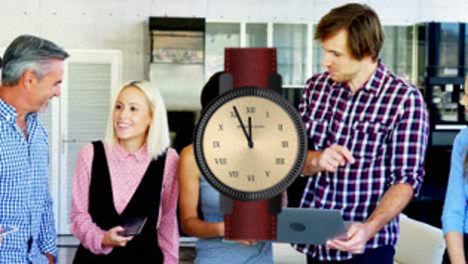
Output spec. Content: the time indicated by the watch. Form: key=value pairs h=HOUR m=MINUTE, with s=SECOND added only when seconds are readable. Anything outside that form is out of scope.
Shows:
h=11 m=56
